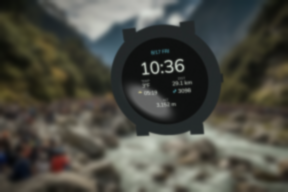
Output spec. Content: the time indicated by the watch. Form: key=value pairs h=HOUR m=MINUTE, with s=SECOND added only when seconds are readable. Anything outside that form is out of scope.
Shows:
h=10 m=36
